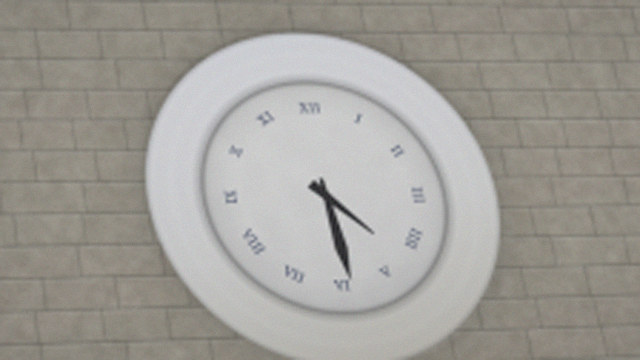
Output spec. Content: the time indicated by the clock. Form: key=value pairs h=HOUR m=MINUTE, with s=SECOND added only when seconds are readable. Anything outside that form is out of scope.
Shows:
h=4 m=29
